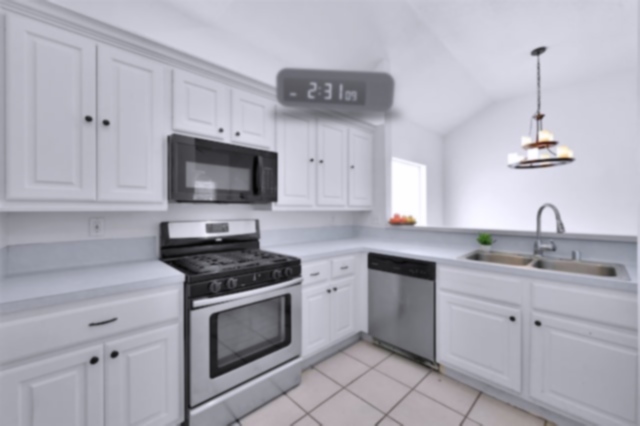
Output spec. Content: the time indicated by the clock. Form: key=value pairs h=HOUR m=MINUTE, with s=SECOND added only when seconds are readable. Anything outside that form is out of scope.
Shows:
h=2 m=31
